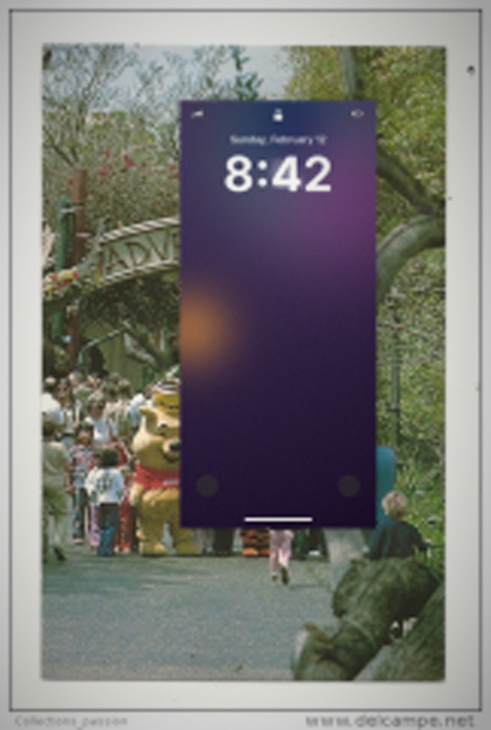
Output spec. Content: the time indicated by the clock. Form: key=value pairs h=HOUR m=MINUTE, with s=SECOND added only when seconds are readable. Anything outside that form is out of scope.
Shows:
h=8 m=42
